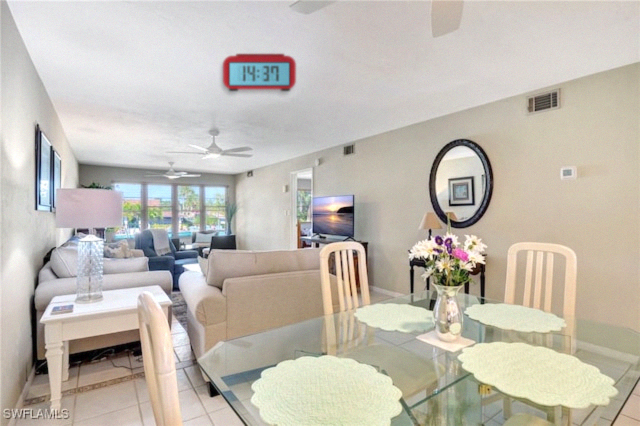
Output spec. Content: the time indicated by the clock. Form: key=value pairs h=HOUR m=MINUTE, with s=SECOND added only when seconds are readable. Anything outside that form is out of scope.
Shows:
h=14 m=37
